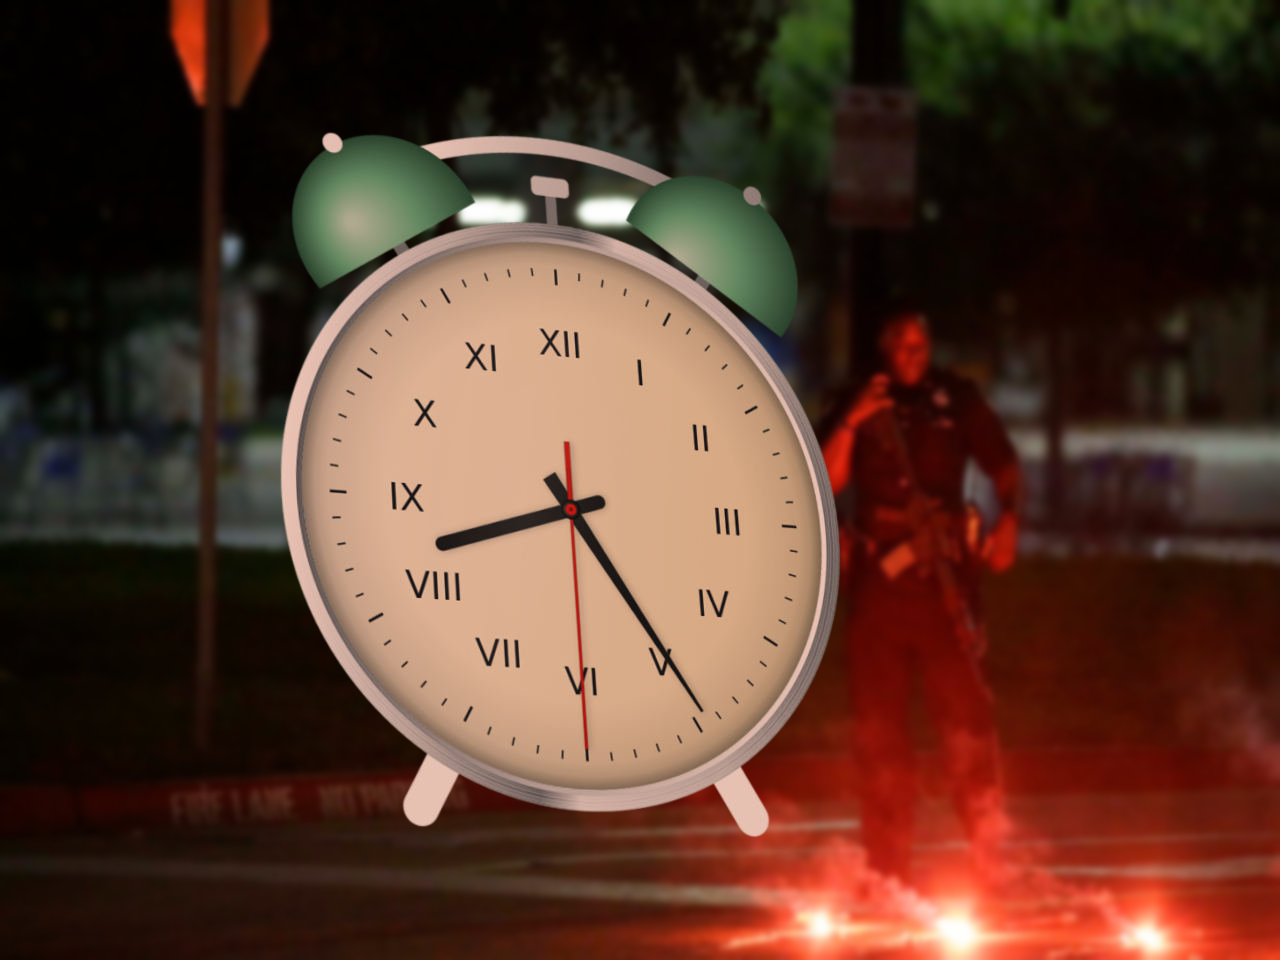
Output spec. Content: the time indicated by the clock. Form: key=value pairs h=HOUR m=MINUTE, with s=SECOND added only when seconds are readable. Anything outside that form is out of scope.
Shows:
h=8 m=24 s=30
